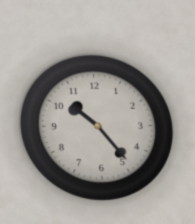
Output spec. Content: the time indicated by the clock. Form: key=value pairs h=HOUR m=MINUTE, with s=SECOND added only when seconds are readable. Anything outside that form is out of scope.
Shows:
h=10 m=24
